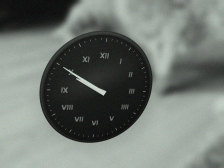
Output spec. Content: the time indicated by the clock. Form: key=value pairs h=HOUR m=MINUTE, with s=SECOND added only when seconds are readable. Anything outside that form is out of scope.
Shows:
h=9 m=50
